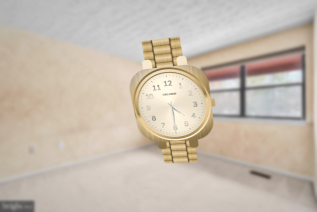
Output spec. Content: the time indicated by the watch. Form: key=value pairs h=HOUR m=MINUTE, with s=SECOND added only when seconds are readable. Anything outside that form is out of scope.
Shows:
h=4 m=30
